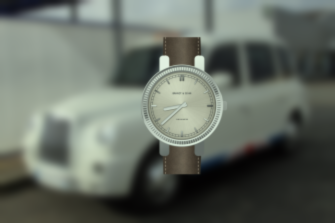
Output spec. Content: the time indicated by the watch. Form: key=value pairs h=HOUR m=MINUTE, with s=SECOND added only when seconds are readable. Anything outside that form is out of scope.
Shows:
h=8 m=38
